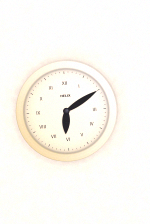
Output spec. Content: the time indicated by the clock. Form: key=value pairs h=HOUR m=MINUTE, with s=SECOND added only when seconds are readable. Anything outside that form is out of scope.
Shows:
h=6 m=10
